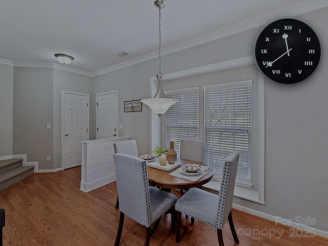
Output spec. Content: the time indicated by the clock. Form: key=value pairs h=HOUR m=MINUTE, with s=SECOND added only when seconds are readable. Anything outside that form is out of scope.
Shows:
h=11 m=39
